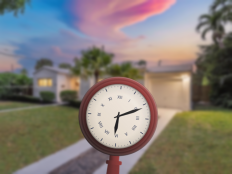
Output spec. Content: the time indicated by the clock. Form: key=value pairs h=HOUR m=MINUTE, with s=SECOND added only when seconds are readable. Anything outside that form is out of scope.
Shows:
h=6 m=11
